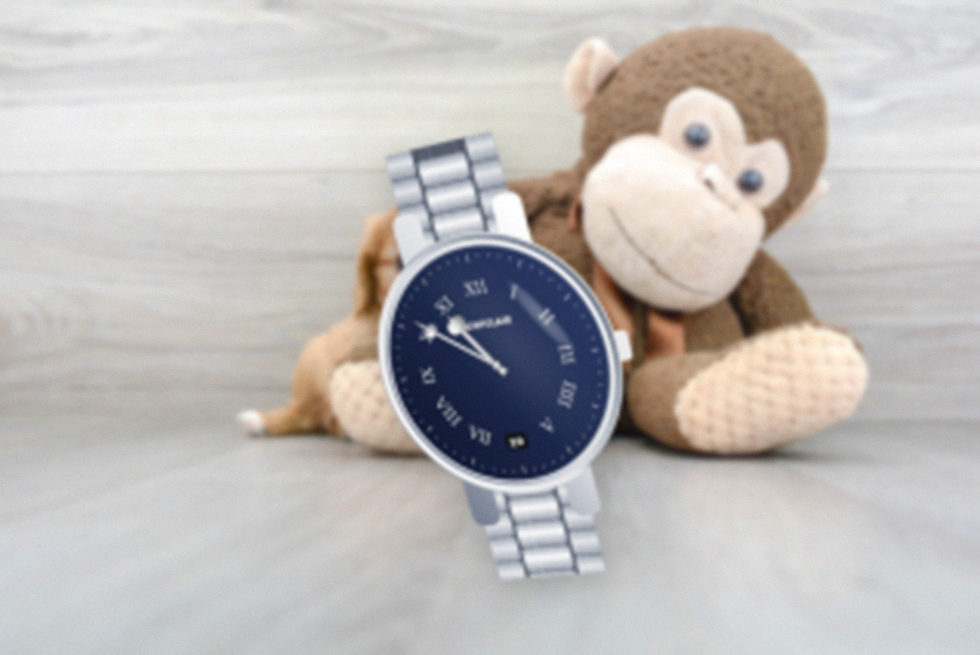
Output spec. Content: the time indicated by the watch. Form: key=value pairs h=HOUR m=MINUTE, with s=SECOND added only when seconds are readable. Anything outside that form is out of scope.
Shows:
h=10 m=51
